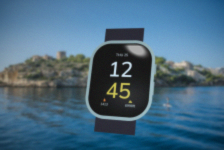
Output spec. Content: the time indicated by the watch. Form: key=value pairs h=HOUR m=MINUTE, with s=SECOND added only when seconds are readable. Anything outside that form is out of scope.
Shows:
h=12 m=45
